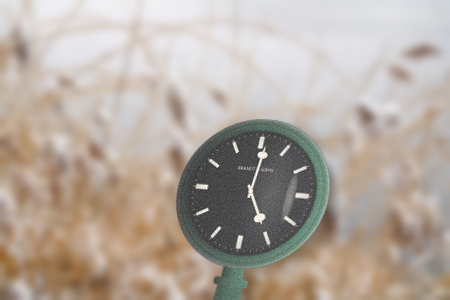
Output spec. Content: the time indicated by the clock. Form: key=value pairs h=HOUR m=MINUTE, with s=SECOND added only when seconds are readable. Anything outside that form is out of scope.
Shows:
h=5 m=1
